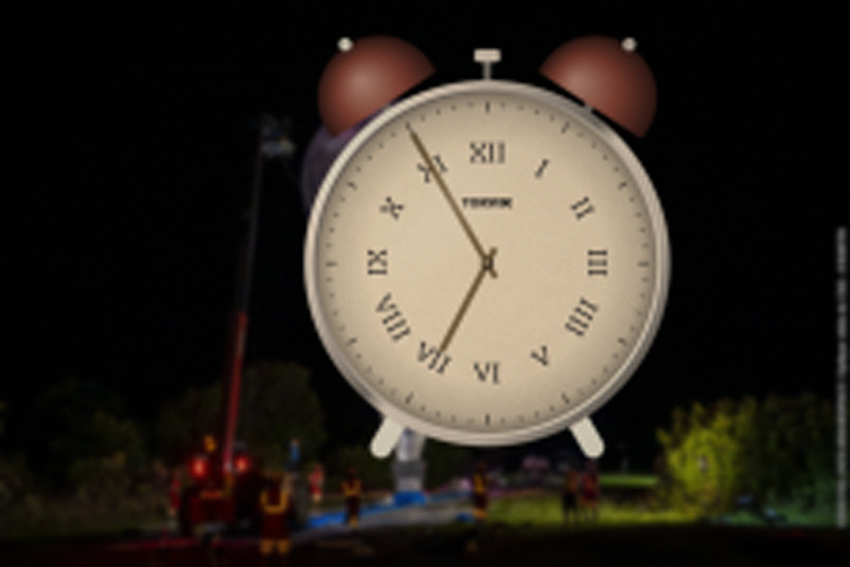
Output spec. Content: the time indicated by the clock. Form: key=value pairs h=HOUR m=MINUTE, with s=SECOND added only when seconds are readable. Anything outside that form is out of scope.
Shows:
h=6 m=55
